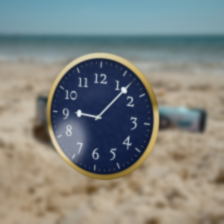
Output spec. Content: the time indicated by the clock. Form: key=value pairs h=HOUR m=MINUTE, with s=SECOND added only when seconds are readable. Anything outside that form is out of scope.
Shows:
h=9 m=7
